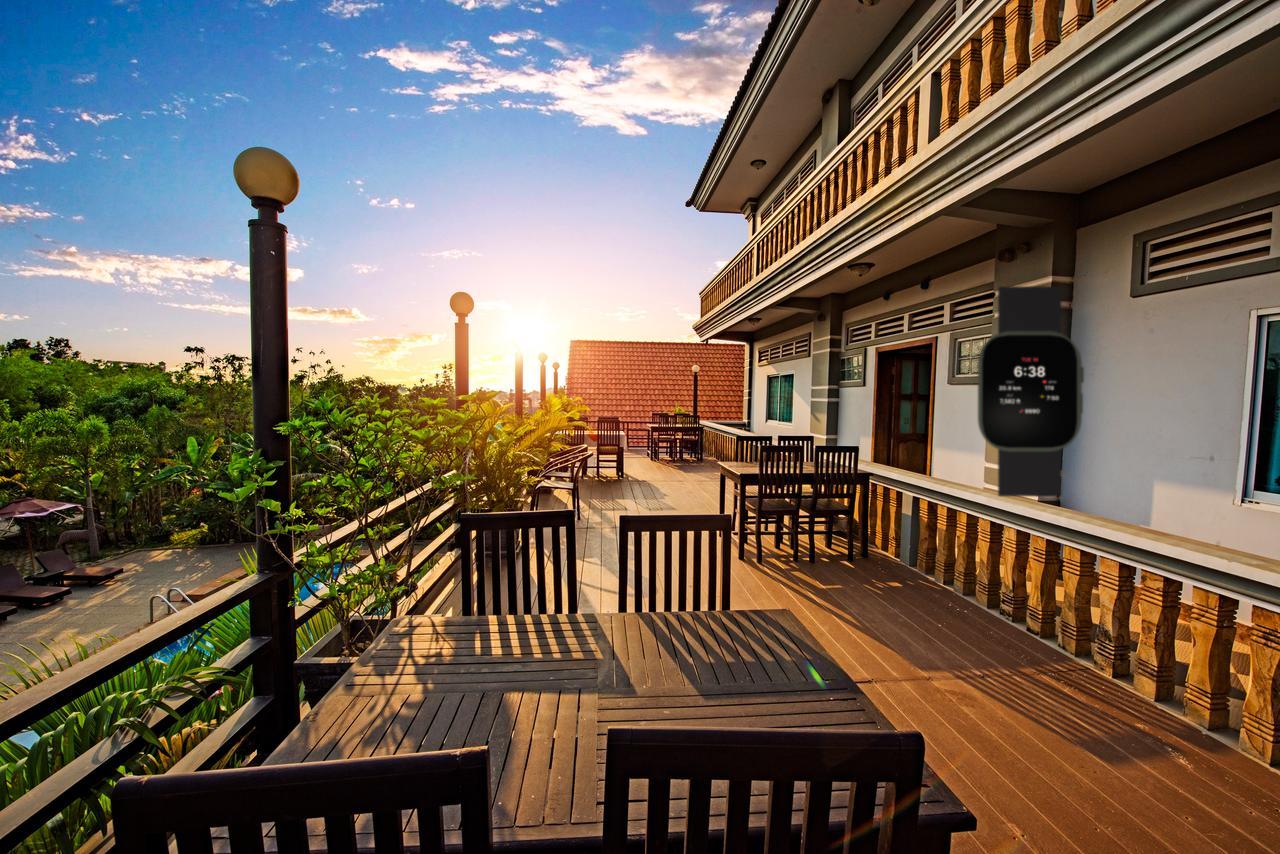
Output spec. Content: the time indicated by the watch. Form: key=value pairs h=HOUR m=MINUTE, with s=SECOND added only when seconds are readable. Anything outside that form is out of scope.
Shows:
h=6 m=38
